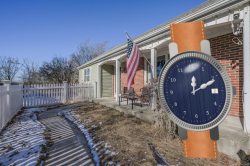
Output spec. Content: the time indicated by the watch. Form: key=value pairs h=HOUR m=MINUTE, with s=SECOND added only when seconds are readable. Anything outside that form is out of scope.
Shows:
h=12 m=11
